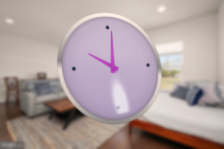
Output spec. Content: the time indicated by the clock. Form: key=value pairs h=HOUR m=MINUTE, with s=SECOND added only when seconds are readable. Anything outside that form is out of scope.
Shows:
h=10 m=1
